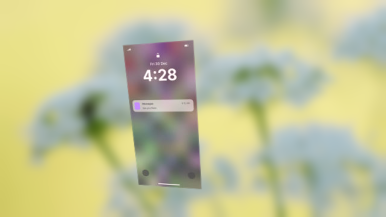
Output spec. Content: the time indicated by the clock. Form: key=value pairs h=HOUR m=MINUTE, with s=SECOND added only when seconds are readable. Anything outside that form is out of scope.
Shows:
h=4 m=28
